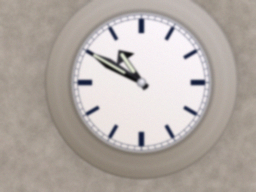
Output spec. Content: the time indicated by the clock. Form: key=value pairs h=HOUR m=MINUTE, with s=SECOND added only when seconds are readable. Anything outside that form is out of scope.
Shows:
h=10 m=50
